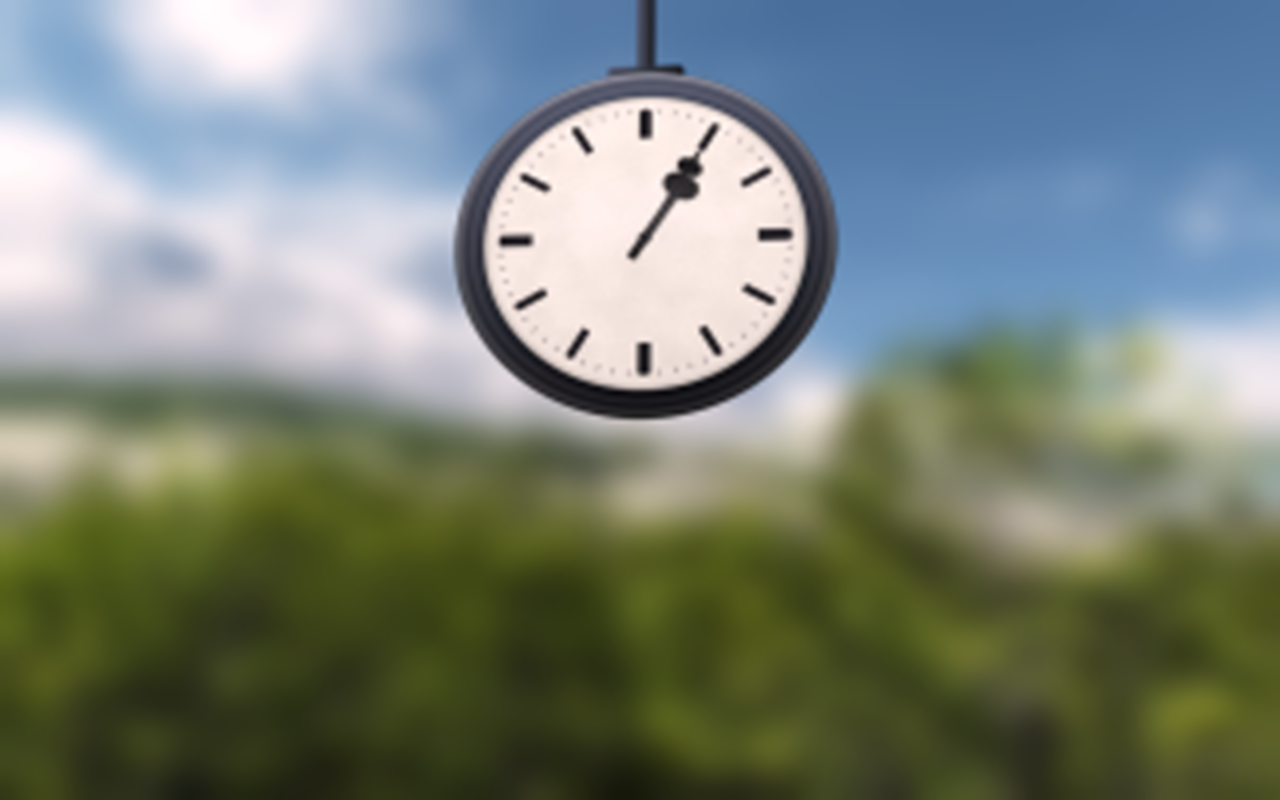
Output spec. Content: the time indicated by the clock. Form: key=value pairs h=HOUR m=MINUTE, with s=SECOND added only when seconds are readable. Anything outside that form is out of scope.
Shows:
h=1 m=5
